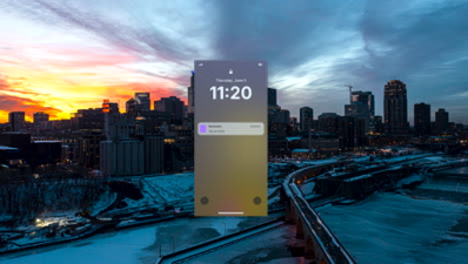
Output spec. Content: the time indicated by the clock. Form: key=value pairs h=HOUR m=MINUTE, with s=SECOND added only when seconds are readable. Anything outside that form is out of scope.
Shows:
h=11 m=20
